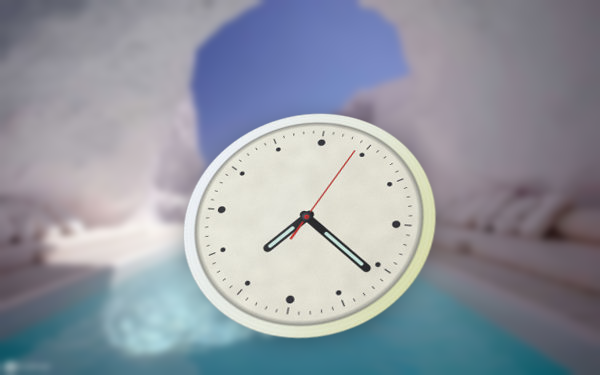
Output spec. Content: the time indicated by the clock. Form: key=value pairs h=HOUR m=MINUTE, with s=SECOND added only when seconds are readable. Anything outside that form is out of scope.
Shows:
h=7 m=21 s=4
